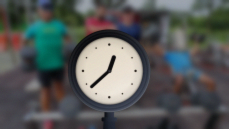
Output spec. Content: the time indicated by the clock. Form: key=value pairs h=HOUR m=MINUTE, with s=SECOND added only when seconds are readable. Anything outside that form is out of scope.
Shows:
h=12 m=38
